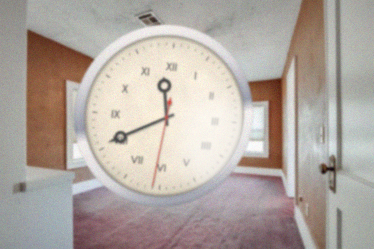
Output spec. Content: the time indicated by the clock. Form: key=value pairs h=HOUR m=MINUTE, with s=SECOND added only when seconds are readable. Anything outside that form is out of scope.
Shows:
h=11 m=40 s=31
